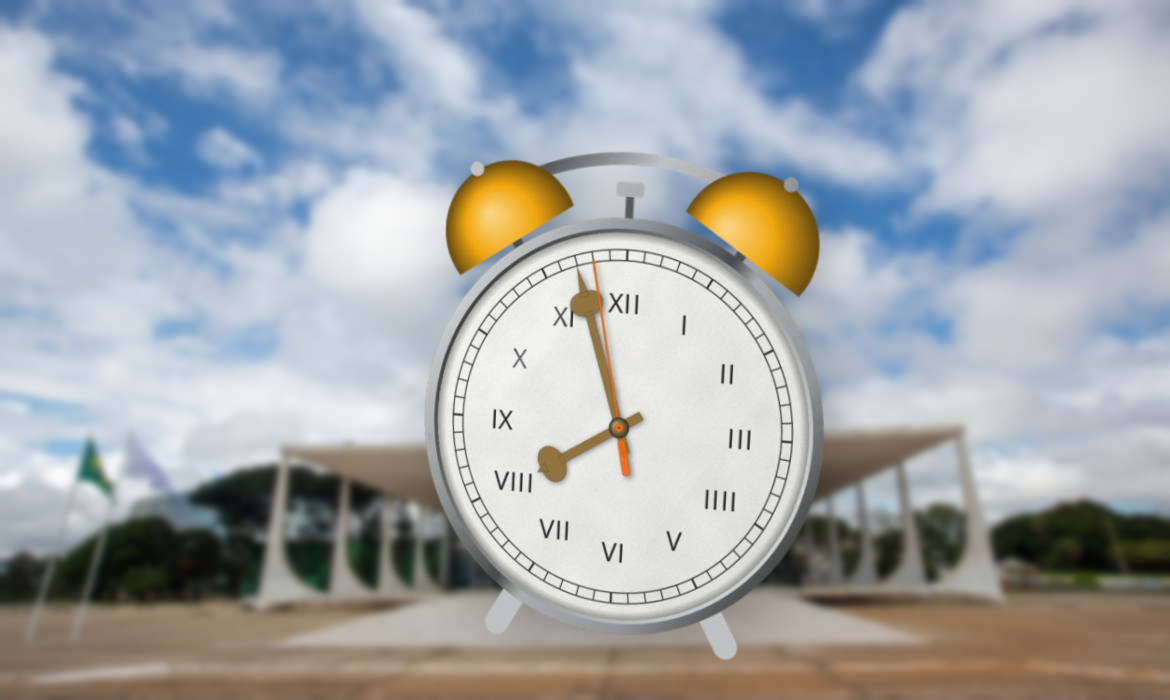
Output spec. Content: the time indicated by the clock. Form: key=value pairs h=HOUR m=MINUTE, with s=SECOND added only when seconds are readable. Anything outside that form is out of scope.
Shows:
h=7 m=56 s=58
